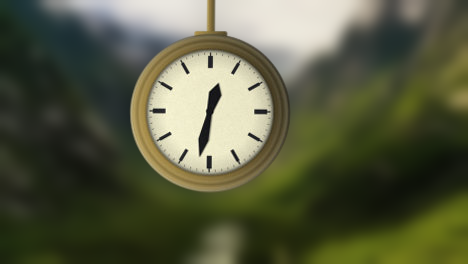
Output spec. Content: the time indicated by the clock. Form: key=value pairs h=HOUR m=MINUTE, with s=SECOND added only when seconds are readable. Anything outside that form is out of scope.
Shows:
h=12 m=32
